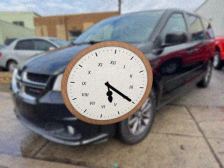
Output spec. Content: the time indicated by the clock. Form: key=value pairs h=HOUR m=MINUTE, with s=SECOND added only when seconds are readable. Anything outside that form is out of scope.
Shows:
h=5 m=20
